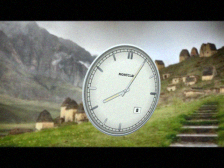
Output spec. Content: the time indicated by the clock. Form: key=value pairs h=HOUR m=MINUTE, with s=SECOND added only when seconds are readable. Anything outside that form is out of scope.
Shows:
h=8 m=5
